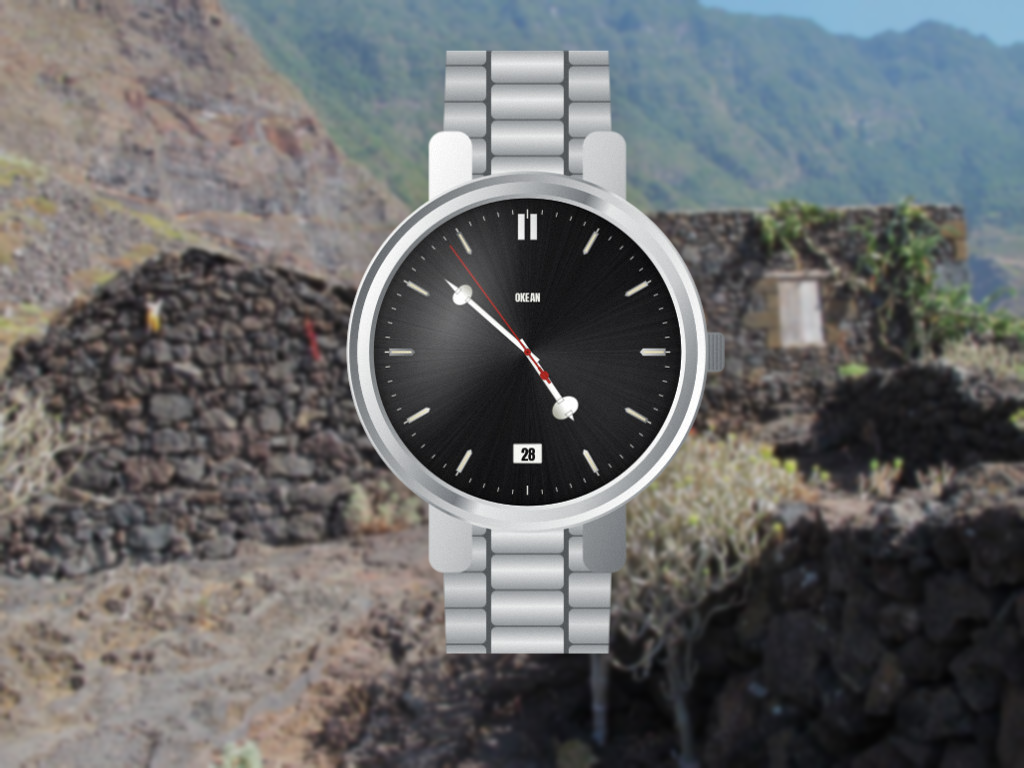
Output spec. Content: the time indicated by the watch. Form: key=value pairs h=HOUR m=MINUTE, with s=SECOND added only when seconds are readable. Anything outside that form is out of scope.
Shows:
h=4 m=51 s=54
